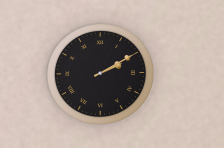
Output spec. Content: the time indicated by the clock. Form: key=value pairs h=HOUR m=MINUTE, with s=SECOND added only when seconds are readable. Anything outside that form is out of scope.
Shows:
h=2 m=10
